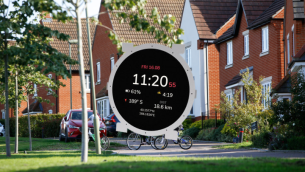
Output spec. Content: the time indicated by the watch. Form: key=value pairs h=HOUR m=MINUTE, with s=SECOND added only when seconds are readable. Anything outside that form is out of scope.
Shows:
h=11 m=20
